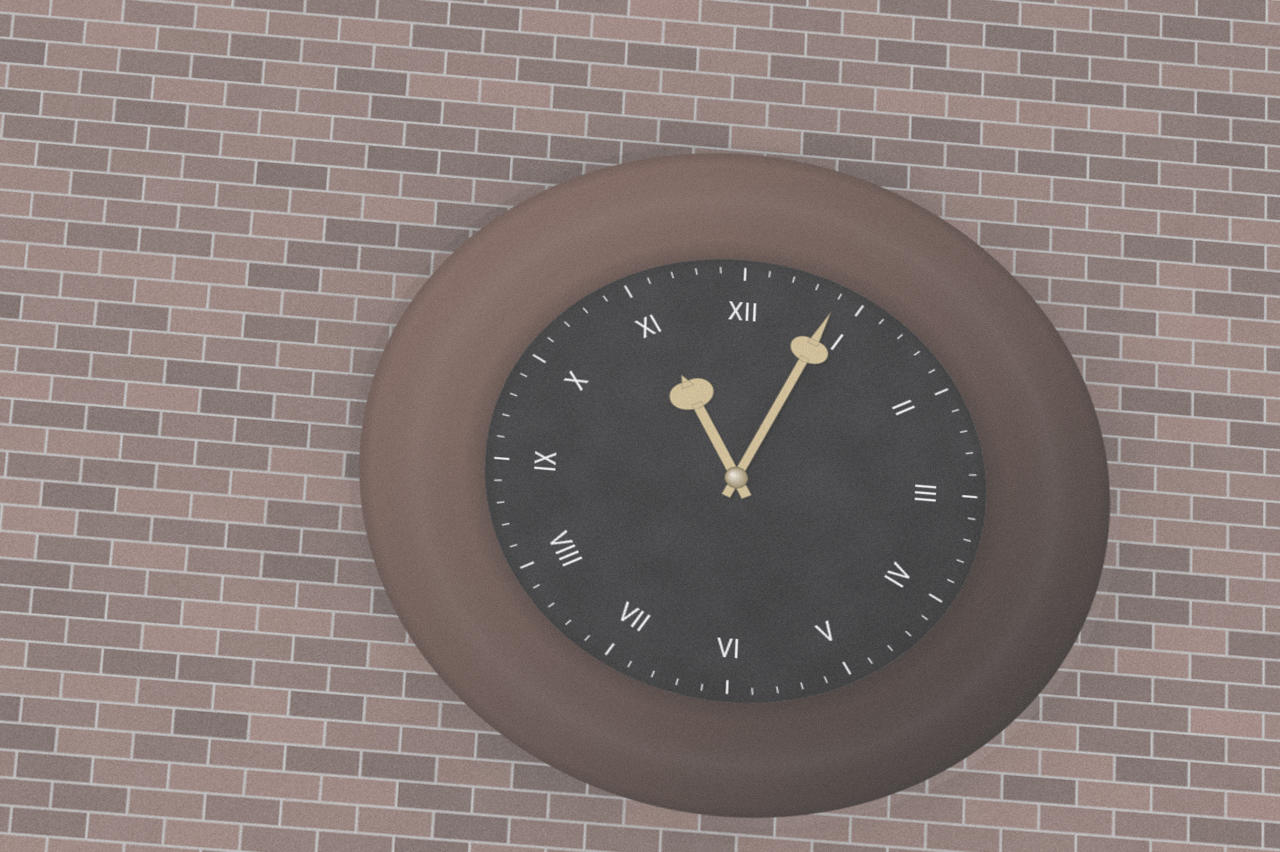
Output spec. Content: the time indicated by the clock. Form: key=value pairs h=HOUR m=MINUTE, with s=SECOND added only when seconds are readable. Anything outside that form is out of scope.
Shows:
h=11 m=4
